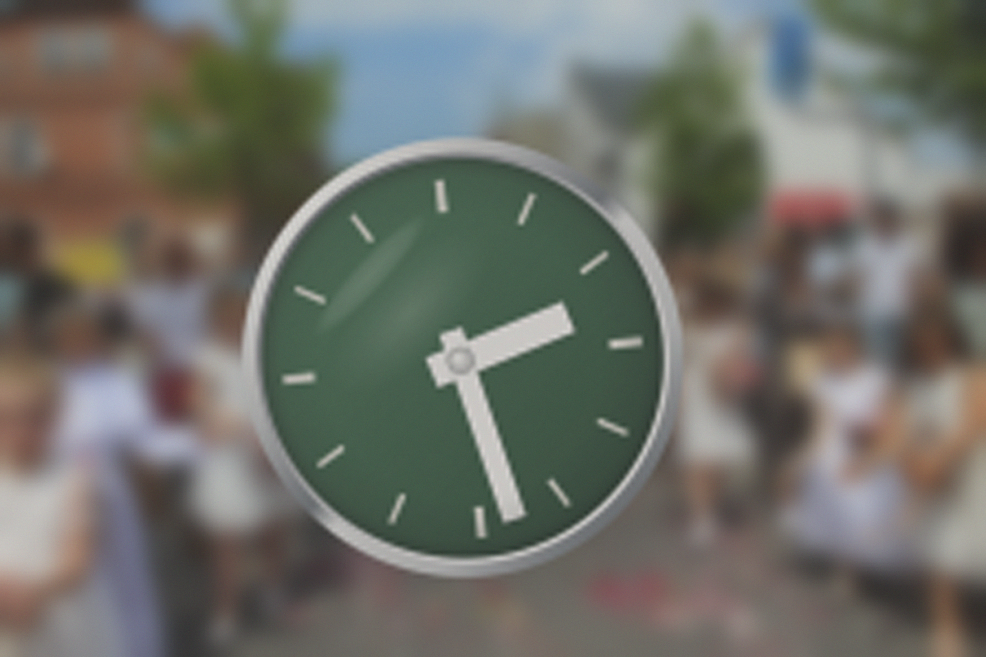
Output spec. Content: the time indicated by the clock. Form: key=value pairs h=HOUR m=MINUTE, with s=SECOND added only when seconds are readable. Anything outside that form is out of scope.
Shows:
h=2 m=28
